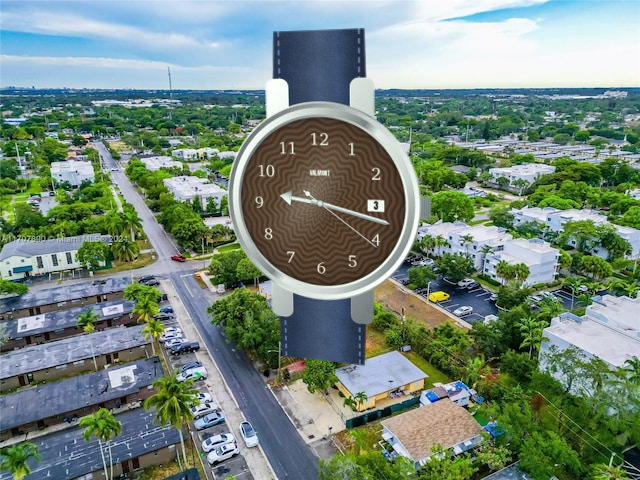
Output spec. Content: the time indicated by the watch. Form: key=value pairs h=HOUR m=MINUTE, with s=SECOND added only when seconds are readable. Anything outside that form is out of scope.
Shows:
h=9 m=17 s=21
